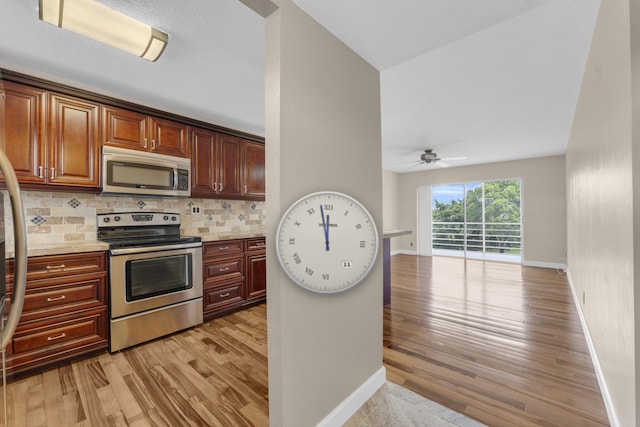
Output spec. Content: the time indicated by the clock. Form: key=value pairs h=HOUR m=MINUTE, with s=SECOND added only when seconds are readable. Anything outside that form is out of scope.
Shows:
h=11 m=58
